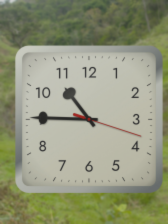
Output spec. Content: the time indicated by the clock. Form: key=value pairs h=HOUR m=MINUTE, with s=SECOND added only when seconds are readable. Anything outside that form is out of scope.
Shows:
h=10 m=45 s=18
